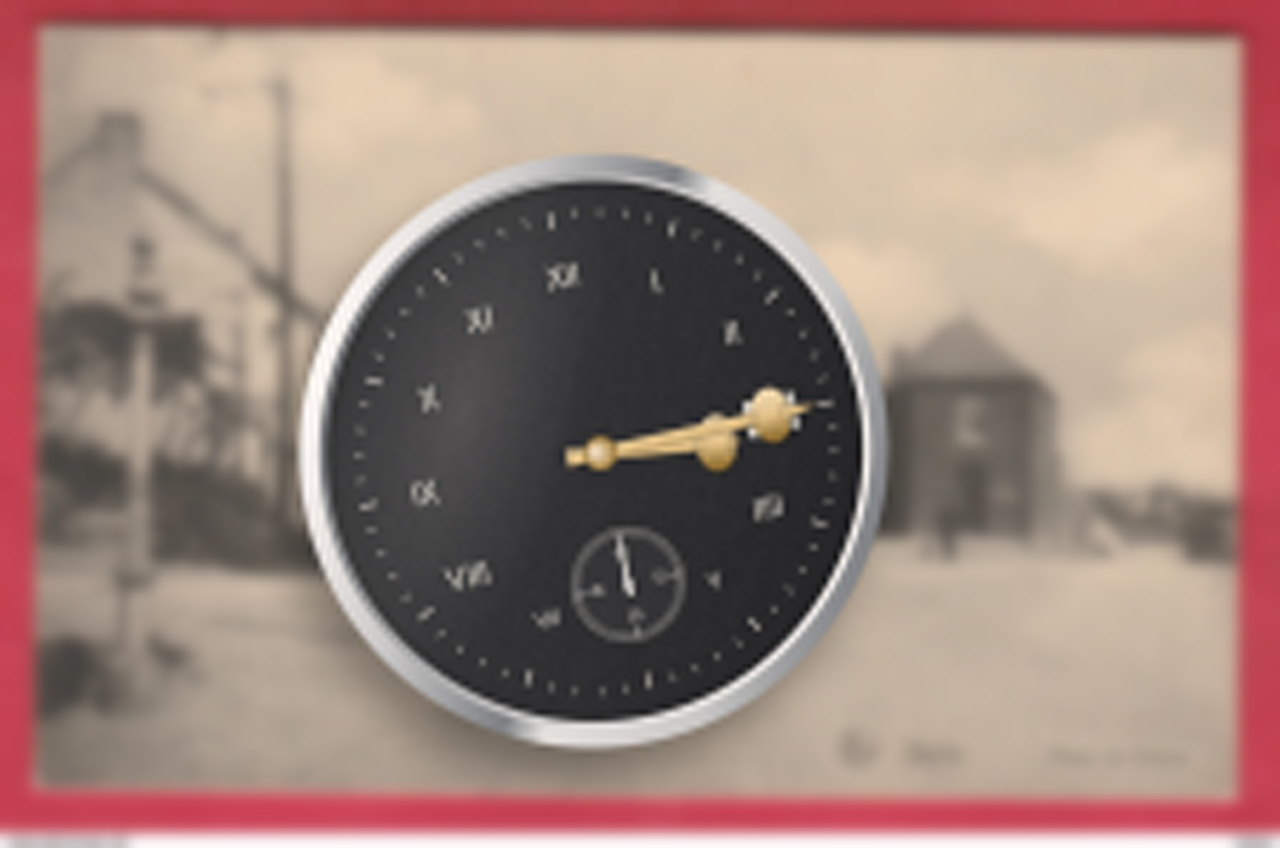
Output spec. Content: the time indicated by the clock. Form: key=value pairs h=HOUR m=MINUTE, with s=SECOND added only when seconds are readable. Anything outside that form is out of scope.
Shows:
h=3 m=15
